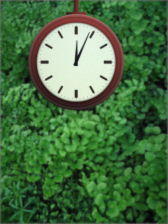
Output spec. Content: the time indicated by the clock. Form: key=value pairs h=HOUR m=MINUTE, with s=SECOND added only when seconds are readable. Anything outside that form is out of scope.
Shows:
h=12 m=4
